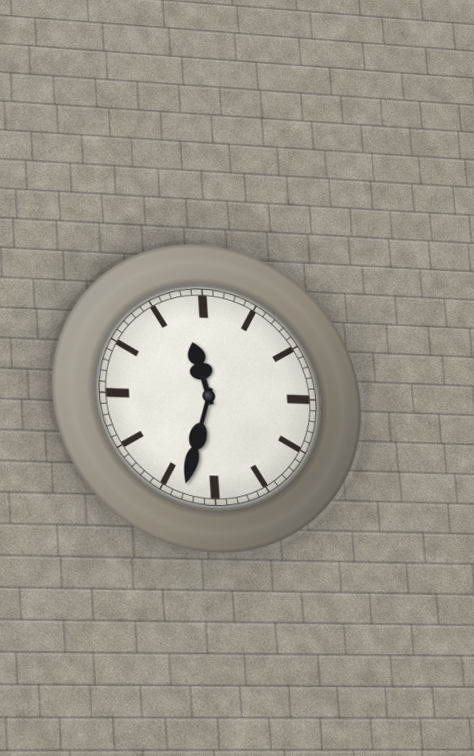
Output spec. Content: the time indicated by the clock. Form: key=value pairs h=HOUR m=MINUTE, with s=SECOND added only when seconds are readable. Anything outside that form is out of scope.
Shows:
h=11 m=33
